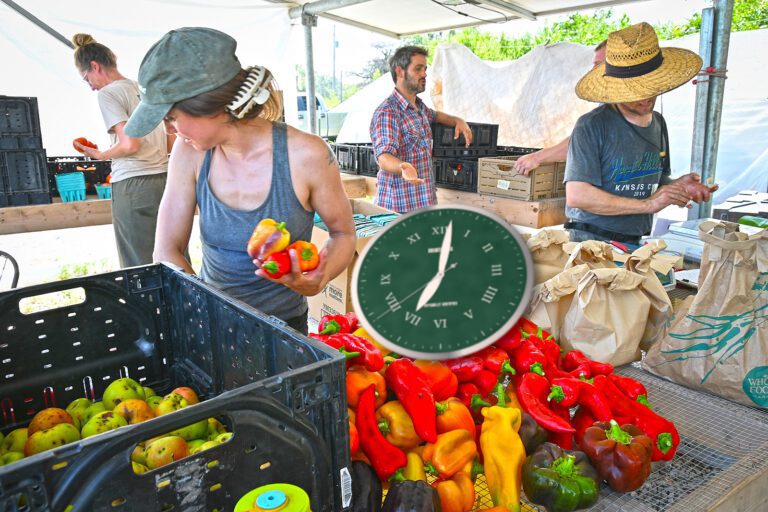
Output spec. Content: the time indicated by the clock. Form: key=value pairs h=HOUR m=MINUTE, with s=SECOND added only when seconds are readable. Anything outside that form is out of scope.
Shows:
h=7 m=1 s=39
